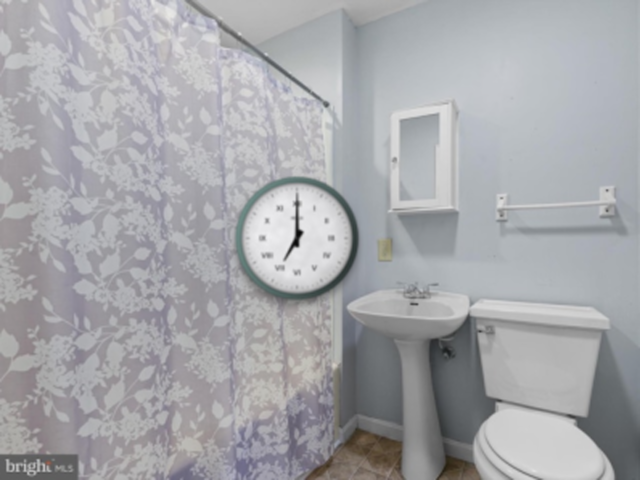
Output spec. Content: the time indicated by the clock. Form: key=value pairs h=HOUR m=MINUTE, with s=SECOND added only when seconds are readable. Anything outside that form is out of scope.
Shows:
h=7 m=0
